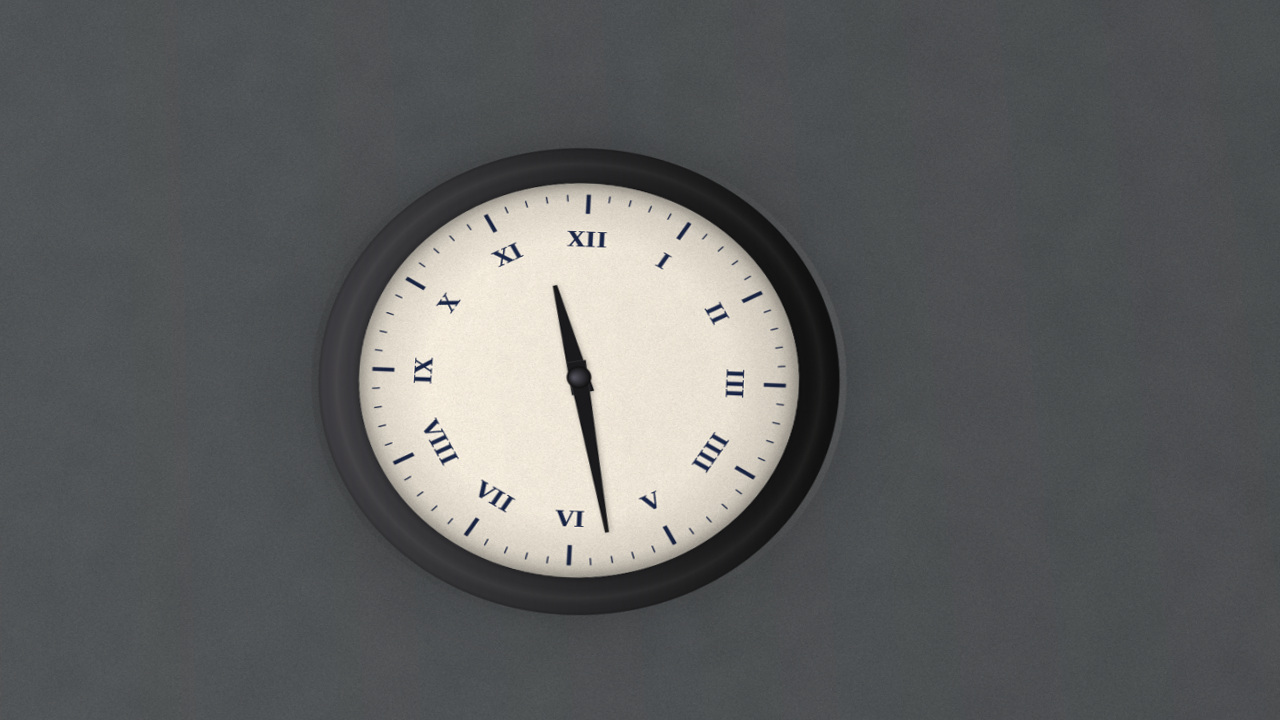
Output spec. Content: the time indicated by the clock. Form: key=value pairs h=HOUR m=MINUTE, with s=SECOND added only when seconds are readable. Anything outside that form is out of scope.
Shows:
h=11 m=28
